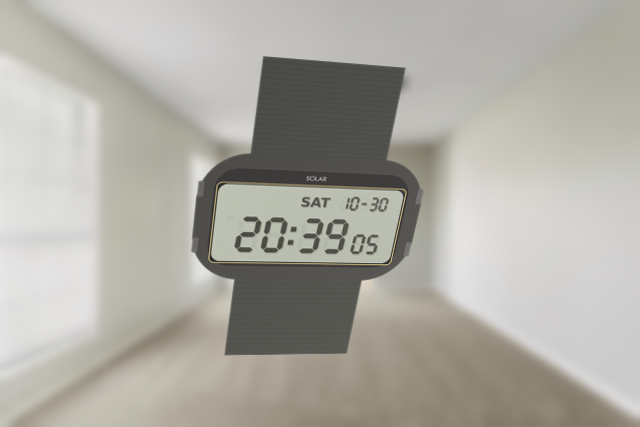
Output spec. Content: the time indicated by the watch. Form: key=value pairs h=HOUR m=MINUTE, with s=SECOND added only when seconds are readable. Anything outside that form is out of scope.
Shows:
h=20 m=39 s=5
